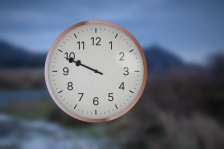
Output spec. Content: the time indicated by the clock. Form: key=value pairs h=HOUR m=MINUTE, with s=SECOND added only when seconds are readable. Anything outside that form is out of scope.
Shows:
h=9 m=49
